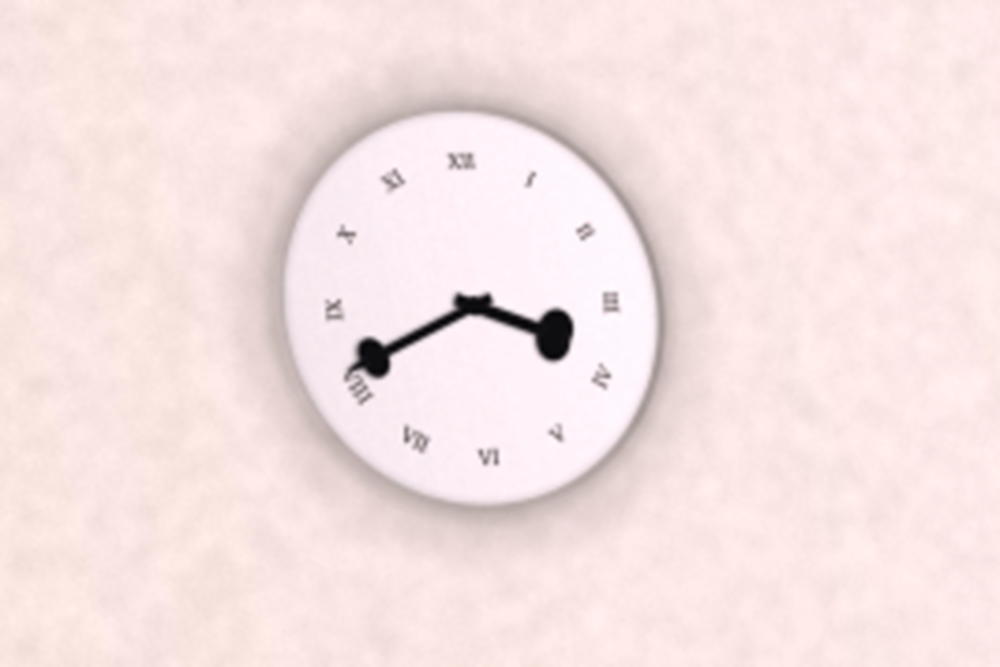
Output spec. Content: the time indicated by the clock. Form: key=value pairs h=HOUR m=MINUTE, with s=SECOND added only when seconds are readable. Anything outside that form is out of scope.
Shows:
h=3 m=41
